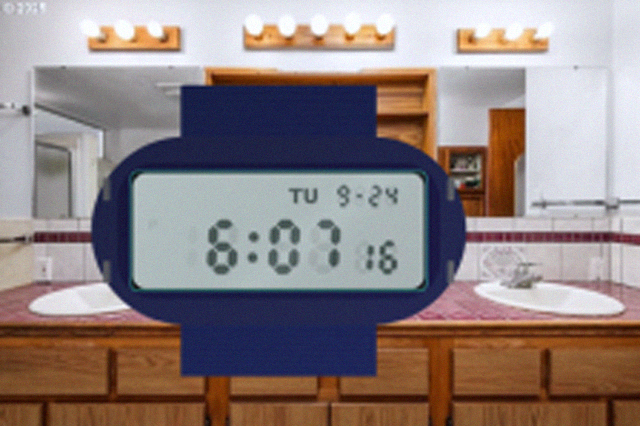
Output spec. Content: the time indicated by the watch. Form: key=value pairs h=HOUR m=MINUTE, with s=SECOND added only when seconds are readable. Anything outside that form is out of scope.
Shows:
h=6 m=7 s=16
